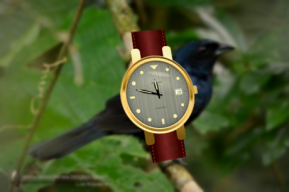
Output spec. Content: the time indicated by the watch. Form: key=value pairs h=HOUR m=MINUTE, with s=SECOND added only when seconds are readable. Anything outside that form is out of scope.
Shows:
h=11 m=48
